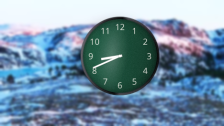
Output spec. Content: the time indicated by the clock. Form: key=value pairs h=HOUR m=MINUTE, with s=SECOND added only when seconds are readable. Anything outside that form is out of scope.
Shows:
h=8 m=41
